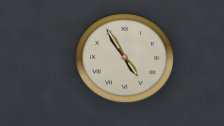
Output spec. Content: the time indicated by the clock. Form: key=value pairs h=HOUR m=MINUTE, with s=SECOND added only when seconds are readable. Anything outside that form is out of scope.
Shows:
h=4 m=55
